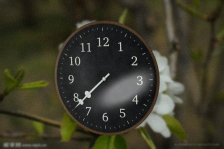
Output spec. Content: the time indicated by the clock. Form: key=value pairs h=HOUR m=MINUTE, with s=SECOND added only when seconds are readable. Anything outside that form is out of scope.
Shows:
h=7 m=38
